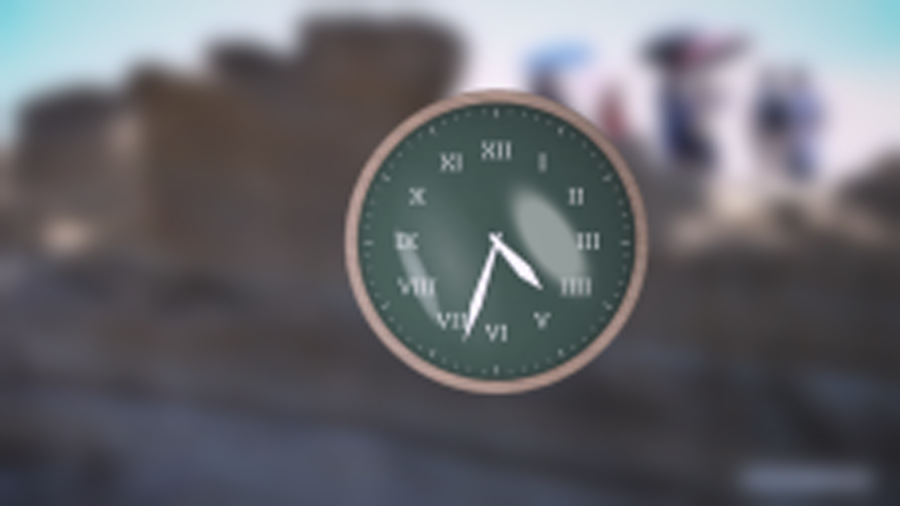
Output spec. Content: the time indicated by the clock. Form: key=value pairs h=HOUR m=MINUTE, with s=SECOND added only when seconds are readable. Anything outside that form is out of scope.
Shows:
h=4 m=33
